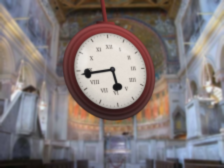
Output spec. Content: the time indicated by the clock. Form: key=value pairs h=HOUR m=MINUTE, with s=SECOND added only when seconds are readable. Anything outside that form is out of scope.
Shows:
h=5 m=44
